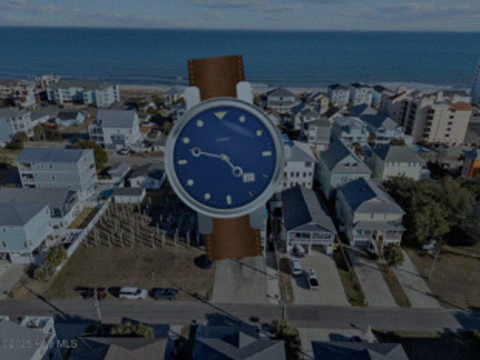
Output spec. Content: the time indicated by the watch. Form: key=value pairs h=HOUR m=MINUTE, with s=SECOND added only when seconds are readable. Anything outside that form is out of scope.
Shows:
h=4 m=48
